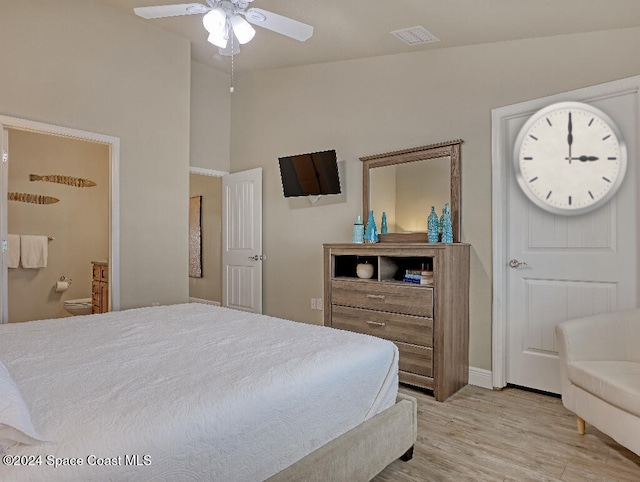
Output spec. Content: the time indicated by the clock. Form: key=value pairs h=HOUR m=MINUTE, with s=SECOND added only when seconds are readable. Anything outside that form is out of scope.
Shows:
h=3 m=0
